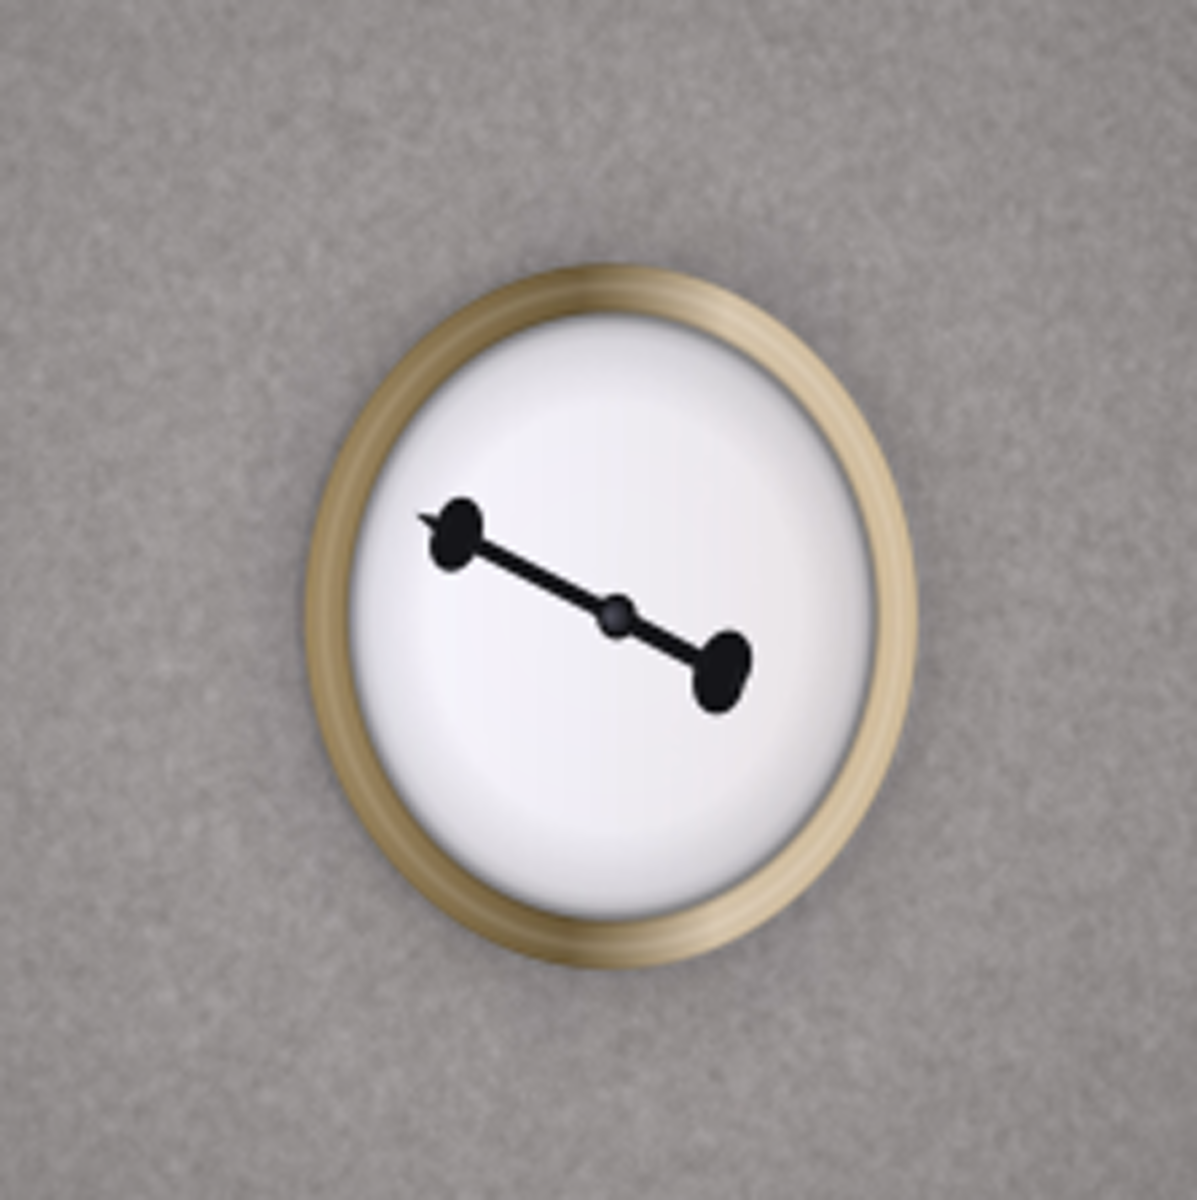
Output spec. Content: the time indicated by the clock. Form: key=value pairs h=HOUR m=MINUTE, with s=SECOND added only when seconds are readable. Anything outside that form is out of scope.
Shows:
h=3 m=49
